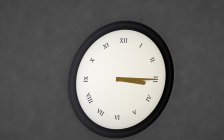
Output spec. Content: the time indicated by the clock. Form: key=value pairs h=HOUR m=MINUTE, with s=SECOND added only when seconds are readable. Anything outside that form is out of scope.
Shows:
h=3 m=15
